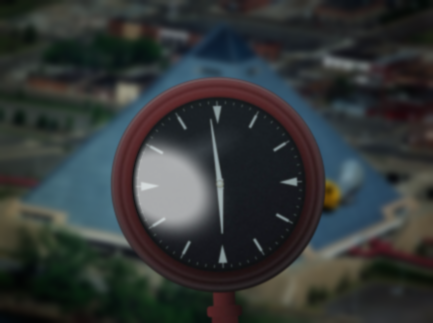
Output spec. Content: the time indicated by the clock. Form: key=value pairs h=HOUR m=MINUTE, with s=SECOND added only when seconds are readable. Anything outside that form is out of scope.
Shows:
h=5 m=59
